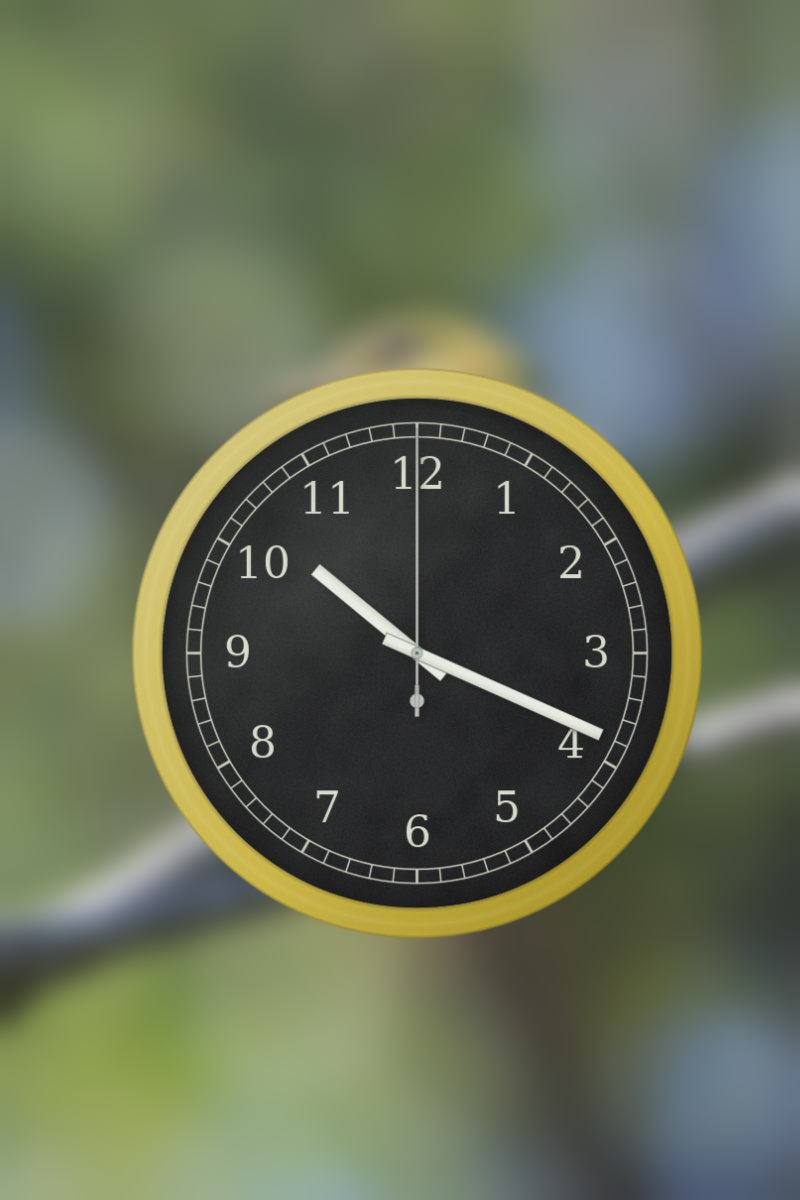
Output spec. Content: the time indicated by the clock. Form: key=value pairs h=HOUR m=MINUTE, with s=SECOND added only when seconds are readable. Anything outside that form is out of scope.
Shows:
h=10 m=19 s=0
